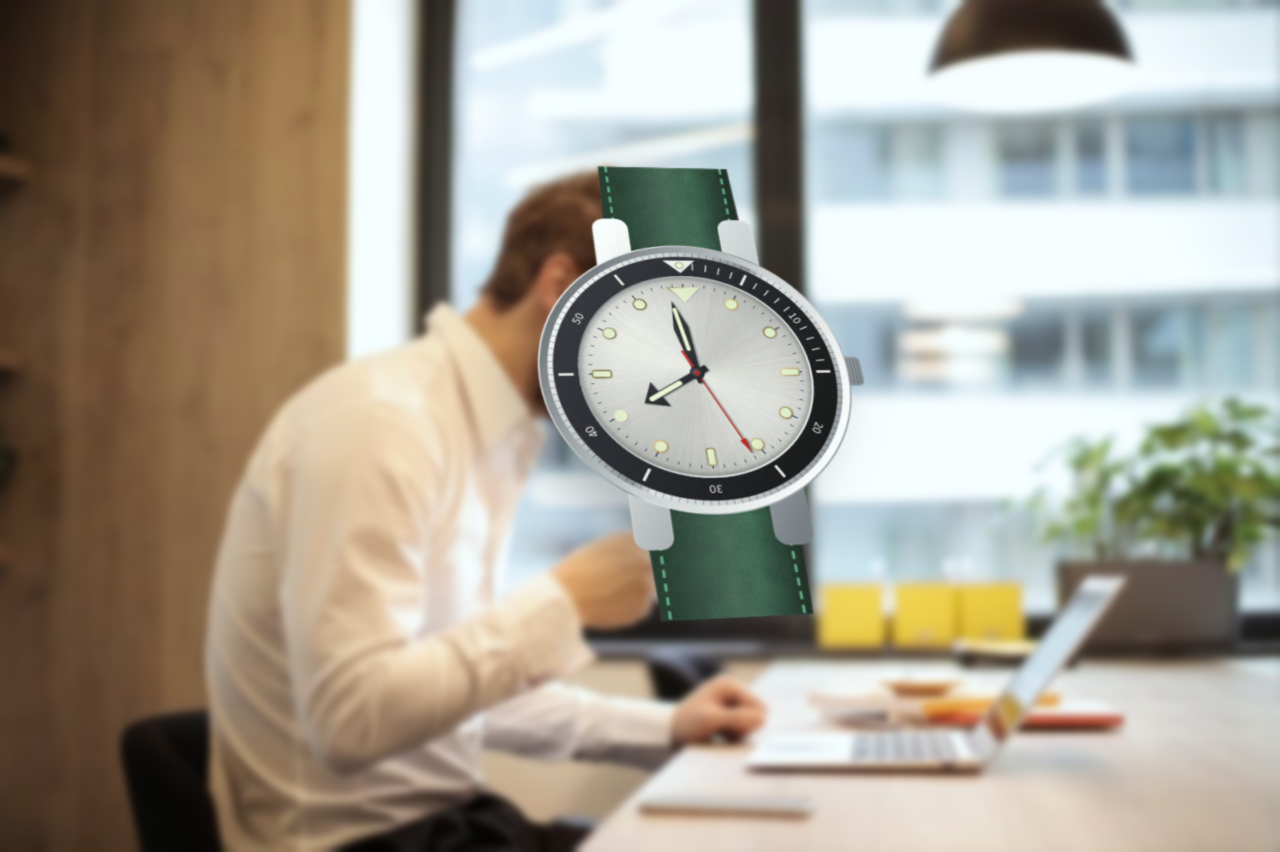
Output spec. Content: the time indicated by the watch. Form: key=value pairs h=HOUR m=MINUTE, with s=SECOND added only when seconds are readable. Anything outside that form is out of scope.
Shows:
h=7 m=58 s=26
